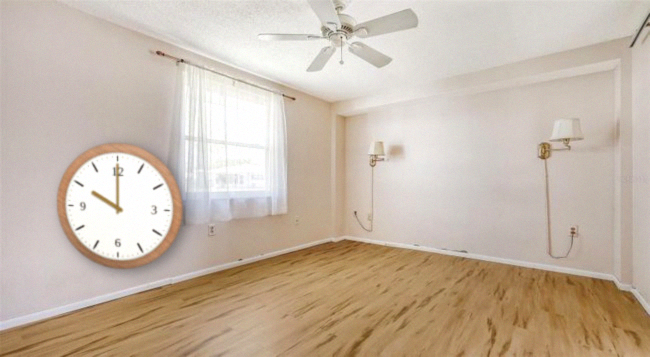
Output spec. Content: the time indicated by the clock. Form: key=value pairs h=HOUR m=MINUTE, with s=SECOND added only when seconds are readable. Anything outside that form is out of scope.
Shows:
h=10 m=0
